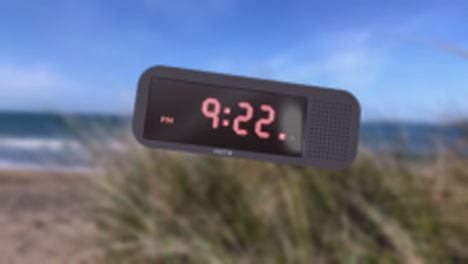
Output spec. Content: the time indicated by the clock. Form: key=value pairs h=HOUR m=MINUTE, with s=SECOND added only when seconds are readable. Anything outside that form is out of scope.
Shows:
h=9 m=22
